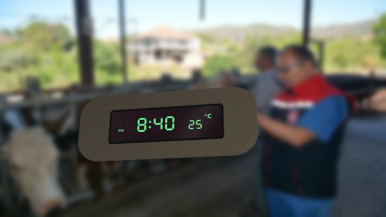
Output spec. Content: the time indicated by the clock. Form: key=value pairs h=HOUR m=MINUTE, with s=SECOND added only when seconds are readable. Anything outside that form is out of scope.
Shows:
h=8 m=40
